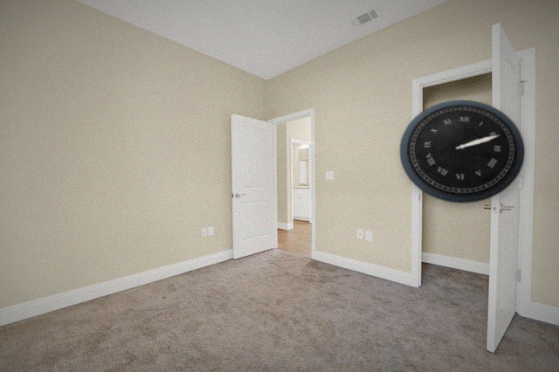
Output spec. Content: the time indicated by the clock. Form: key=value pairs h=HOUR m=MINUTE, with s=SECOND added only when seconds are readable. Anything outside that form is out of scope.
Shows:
h=2 m=11
